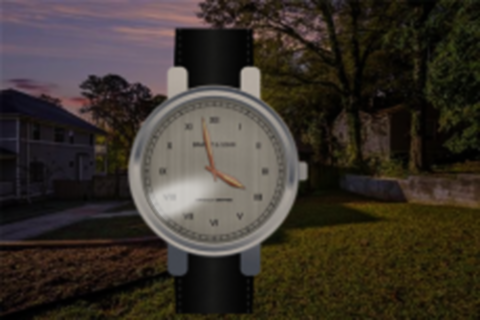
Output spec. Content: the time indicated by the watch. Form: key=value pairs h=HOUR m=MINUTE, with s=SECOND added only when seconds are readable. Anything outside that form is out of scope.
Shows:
h=3 m=58
